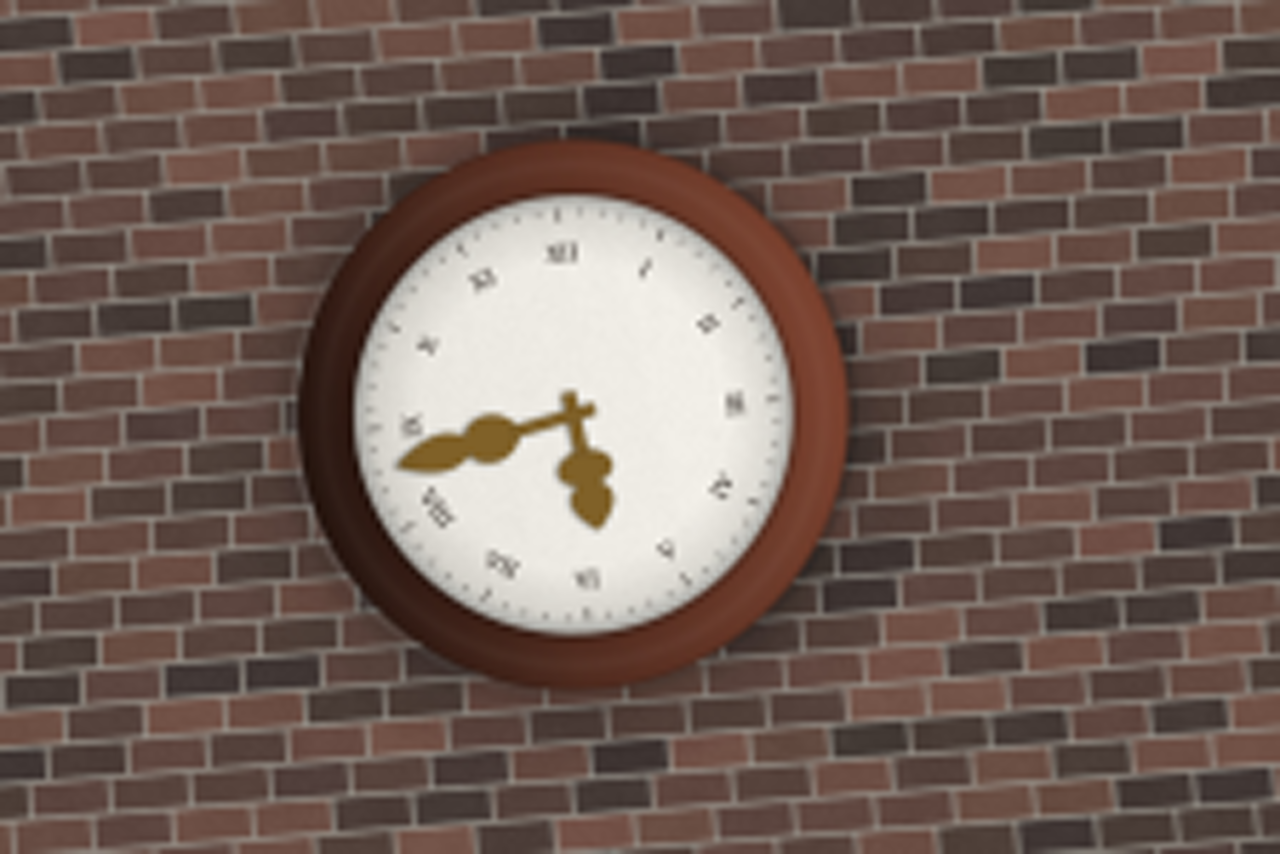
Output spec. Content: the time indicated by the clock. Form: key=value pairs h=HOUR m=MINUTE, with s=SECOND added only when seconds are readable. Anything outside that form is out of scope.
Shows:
h=5 m=43
